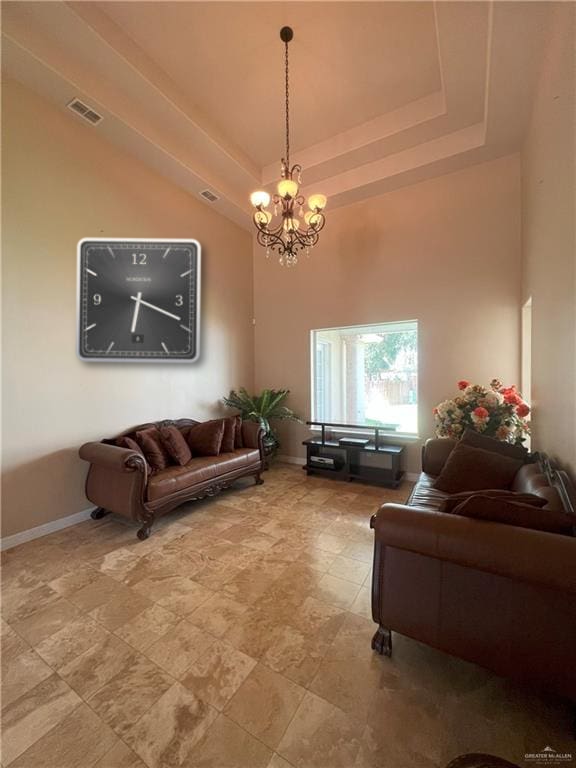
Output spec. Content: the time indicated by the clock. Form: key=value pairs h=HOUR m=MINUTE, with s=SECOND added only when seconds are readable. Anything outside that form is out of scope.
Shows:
h=6 m=19
